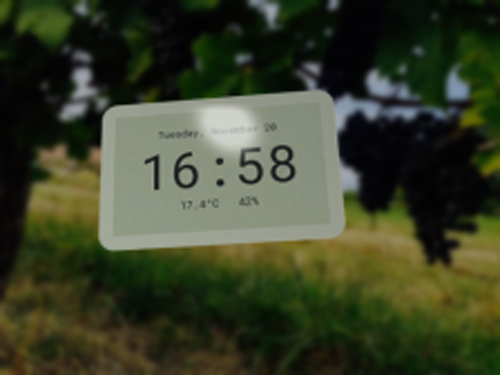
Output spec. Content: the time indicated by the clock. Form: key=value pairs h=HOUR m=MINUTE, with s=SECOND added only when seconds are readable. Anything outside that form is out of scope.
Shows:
h=16 m=58
